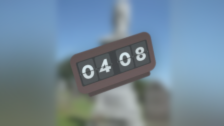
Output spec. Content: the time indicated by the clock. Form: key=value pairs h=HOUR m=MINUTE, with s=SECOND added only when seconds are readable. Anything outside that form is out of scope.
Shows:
h=4 m=8
